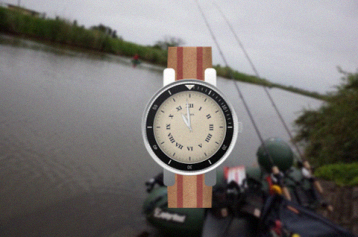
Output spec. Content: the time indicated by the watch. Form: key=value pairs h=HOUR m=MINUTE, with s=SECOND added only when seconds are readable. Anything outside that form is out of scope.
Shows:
h=10 m=59
